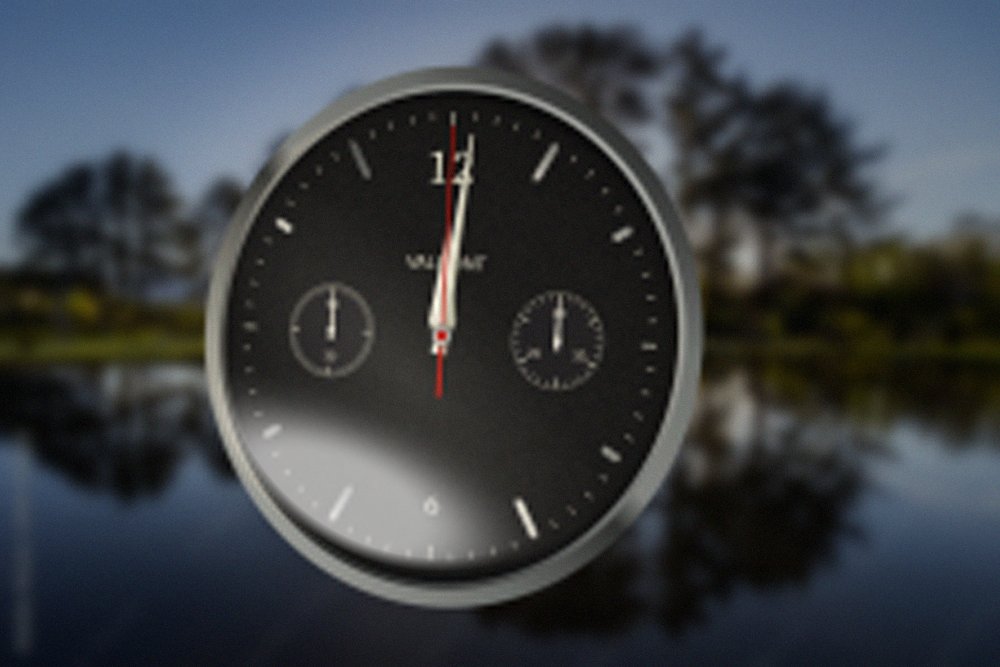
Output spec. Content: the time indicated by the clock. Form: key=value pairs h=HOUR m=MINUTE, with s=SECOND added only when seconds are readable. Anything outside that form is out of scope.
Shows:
h=12 m=1
